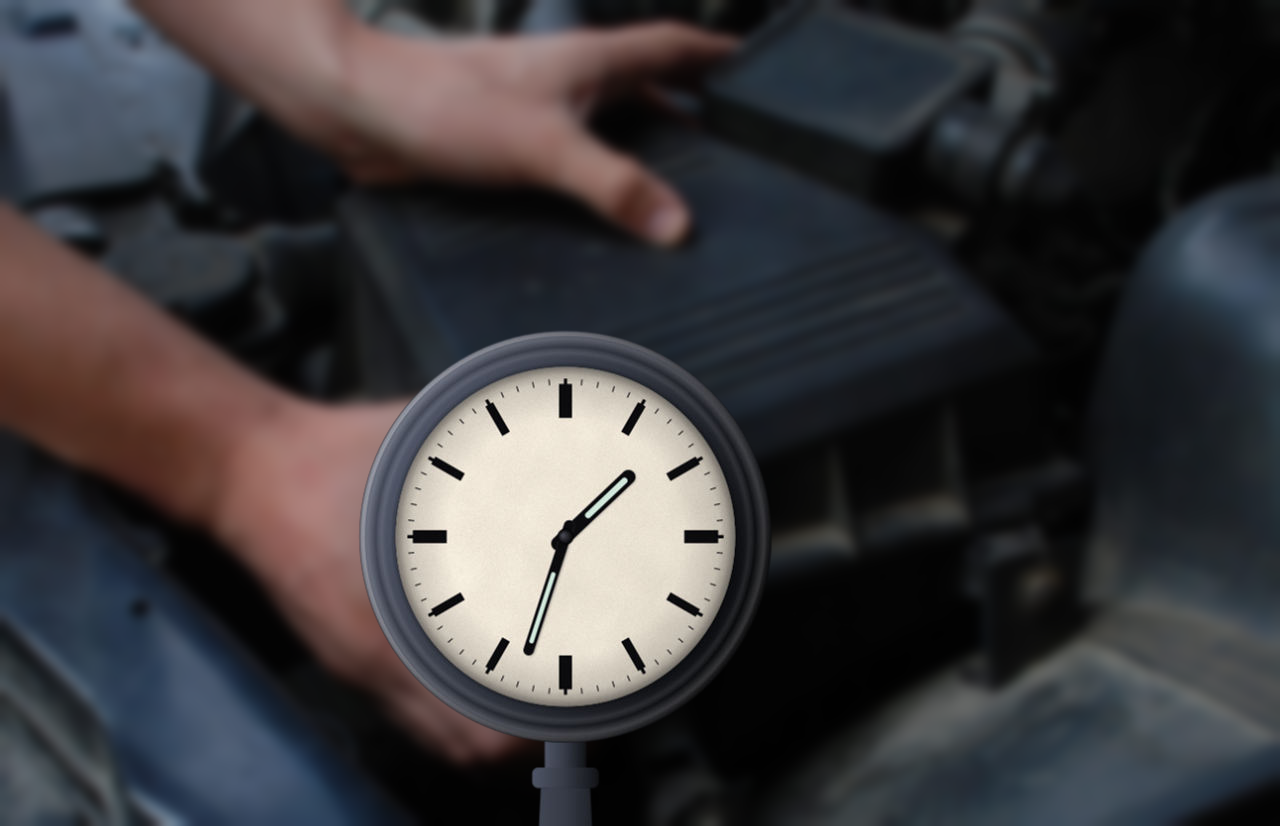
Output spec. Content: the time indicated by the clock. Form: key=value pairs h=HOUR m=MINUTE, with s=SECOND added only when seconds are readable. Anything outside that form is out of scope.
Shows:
h=1 m=33
